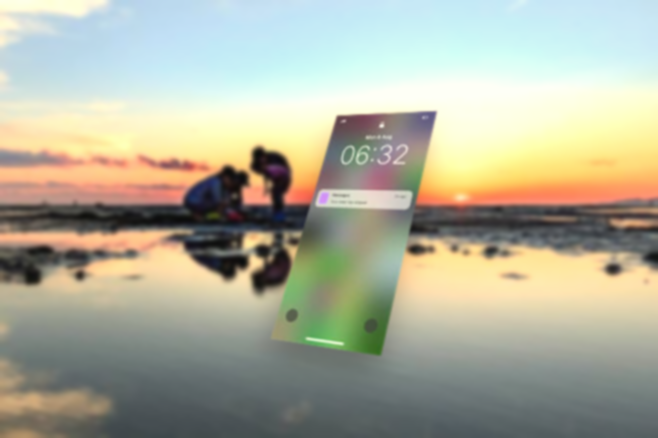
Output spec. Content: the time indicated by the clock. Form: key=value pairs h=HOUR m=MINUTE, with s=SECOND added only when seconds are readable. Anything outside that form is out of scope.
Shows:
h=6 m=32
